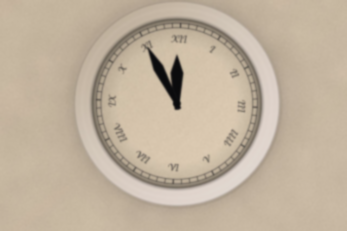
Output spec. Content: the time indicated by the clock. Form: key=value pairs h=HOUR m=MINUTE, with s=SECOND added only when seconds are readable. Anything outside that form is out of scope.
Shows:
h=11 m=55
